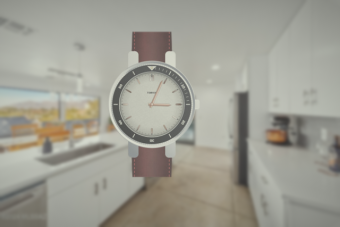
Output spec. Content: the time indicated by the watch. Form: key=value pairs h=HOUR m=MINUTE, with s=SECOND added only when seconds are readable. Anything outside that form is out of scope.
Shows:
h=3 m=4
